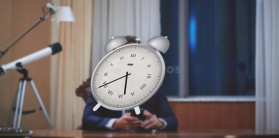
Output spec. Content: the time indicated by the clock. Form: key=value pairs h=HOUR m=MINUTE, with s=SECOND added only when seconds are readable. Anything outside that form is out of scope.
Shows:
h=5 m=40
